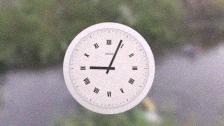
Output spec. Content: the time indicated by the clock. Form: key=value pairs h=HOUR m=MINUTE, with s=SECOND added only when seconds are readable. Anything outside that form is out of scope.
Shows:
h=9 m=4
